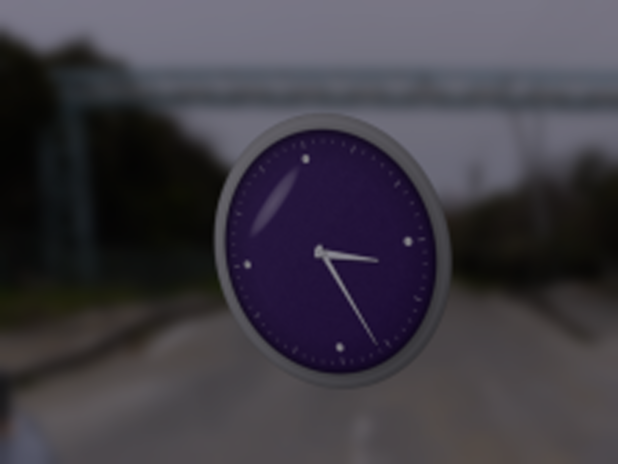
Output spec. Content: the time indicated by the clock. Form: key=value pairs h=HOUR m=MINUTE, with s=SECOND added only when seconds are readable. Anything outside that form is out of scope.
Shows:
h=3 m=26
